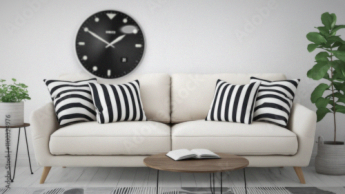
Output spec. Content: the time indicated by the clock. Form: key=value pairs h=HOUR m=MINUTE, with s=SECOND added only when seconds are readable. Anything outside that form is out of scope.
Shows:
h=1 m=50
